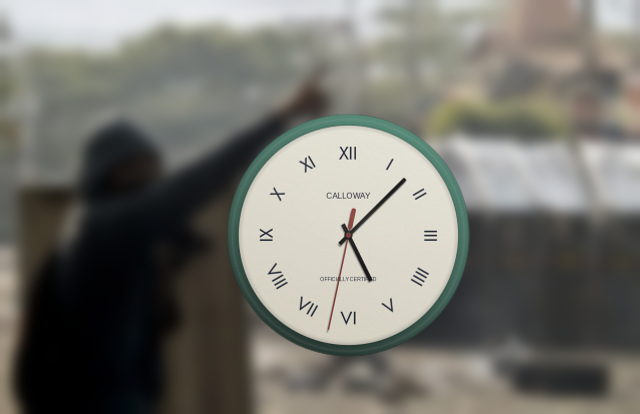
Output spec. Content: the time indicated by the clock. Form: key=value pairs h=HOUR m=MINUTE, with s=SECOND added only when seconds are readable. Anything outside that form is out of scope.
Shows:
h=5 m=7 s=32
